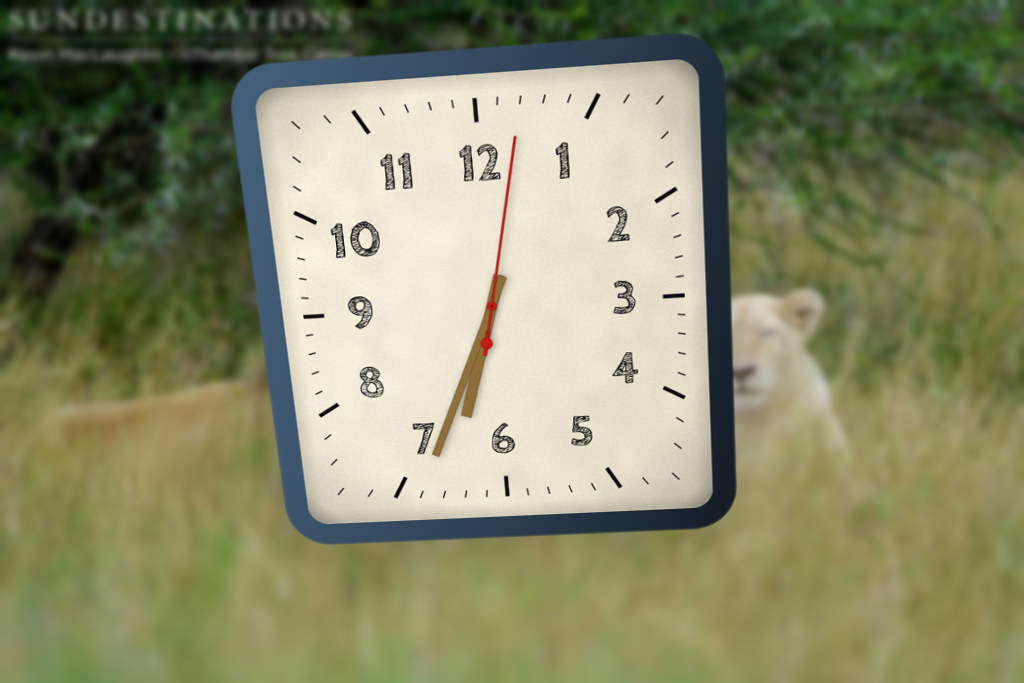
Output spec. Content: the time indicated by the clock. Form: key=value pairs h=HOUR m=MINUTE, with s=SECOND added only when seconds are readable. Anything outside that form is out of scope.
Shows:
h=6 m=34 s=2
